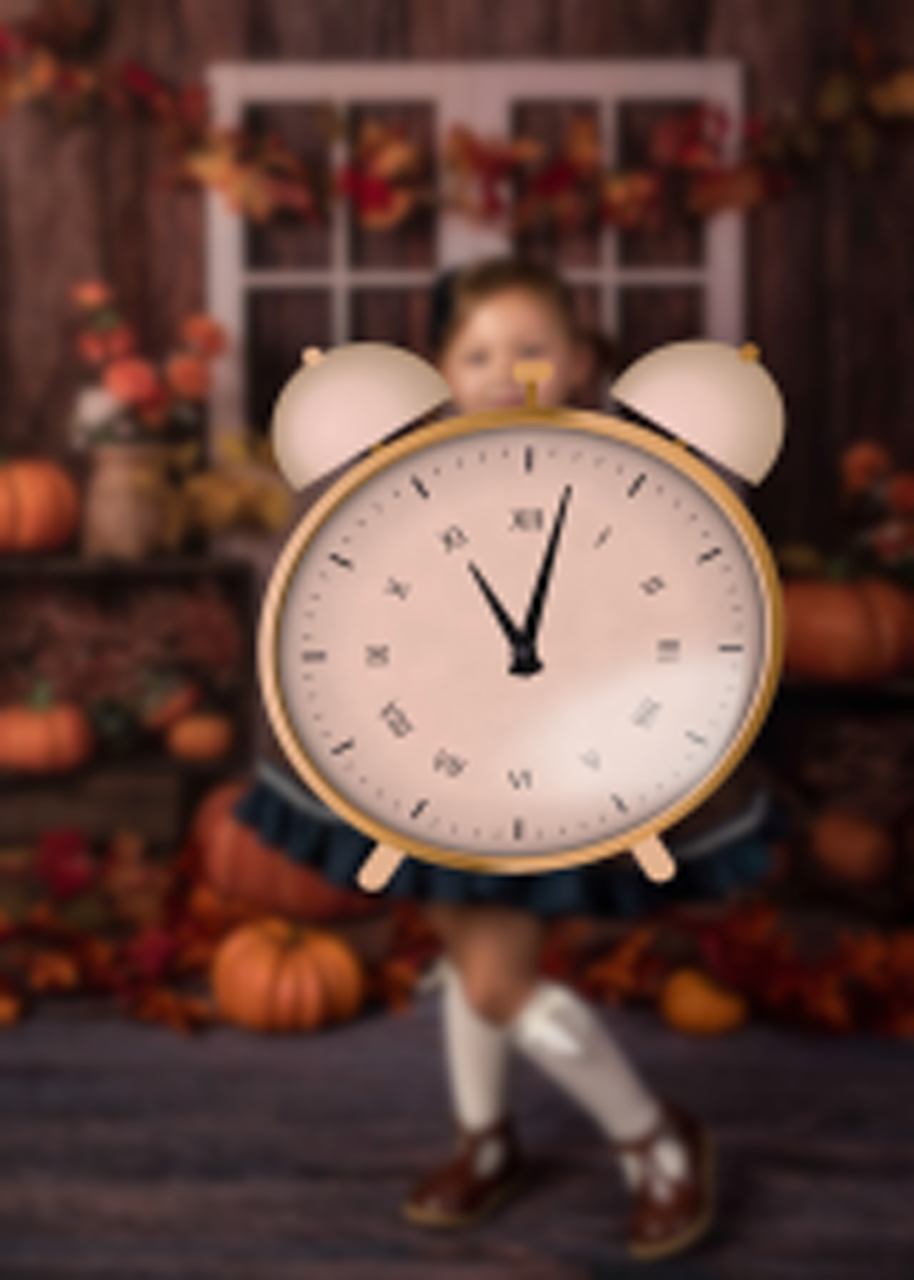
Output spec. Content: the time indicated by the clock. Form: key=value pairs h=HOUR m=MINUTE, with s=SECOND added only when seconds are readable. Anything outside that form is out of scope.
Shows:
h=11 m=2
